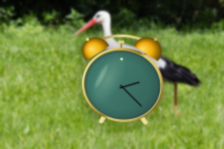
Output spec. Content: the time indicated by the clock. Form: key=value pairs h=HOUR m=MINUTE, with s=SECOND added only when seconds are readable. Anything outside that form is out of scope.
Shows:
h=2 m=23
